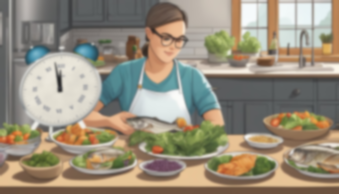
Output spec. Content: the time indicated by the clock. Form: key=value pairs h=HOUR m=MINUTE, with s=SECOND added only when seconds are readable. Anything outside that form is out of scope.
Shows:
h=11 m=58
